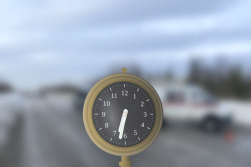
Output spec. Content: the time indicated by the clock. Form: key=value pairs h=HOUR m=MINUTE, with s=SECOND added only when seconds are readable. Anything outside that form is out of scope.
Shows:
h=6 m=32
